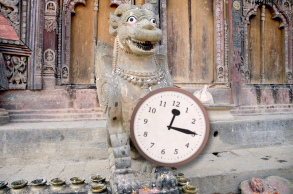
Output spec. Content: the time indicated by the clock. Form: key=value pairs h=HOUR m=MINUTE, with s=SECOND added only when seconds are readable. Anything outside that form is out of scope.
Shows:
h=12 m=15
